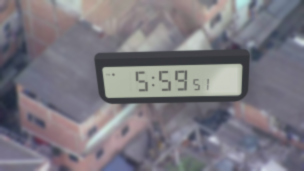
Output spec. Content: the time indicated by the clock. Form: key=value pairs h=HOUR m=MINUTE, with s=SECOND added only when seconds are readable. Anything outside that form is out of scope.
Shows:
h=5 m=59 s=51
